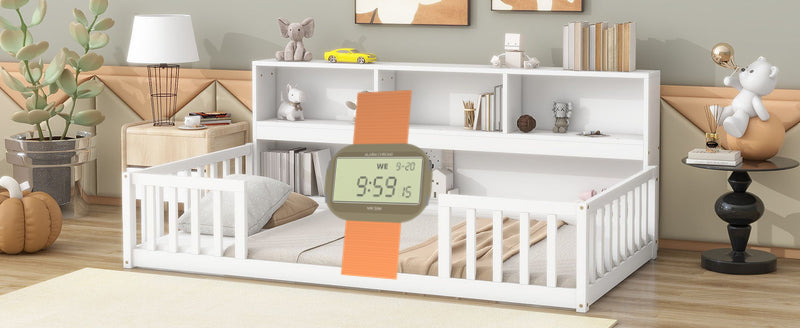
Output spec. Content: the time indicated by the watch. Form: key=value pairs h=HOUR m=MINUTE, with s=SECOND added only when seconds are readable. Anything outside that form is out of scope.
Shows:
h=9 m=59 s=15
